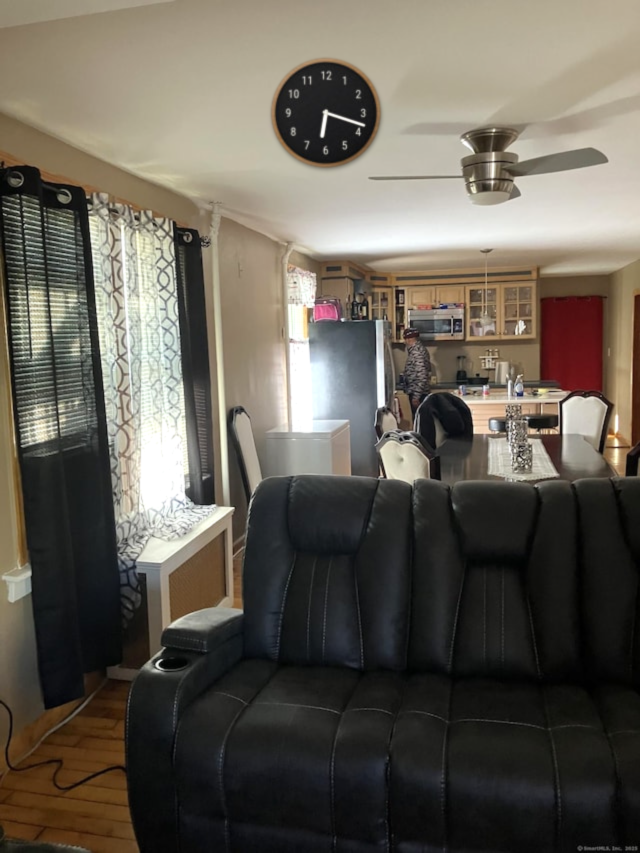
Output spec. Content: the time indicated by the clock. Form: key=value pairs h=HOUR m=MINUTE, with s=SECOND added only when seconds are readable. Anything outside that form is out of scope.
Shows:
h=6 m=18
